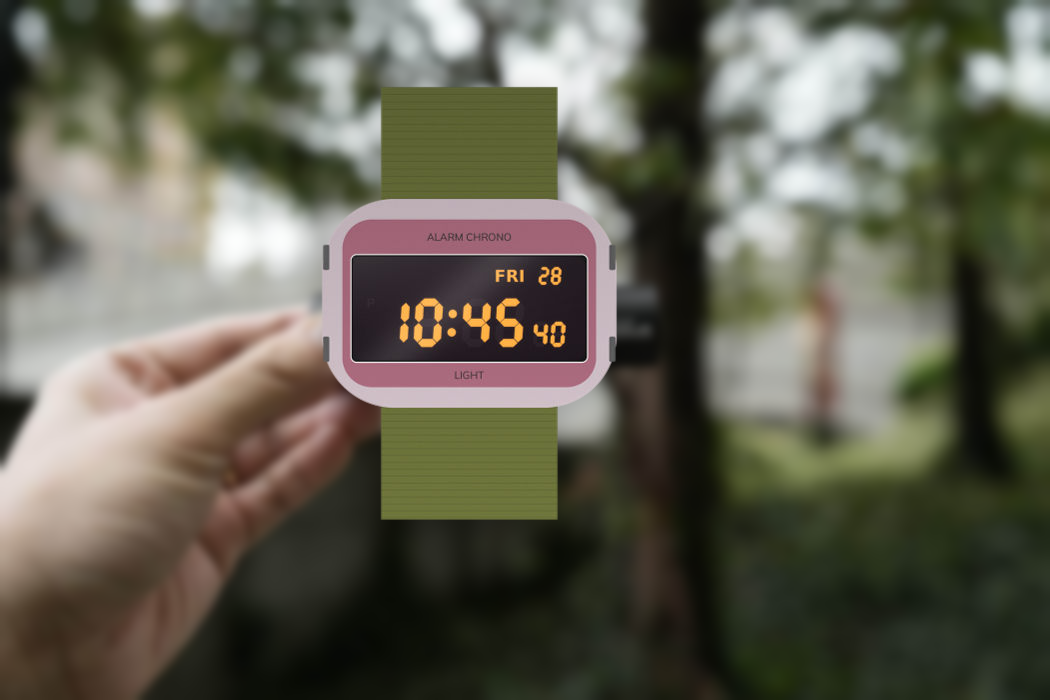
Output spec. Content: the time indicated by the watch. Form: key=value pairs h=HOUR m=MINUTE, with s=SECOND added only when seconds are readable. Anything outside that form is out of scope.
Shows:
h=10 m=45 s=40
